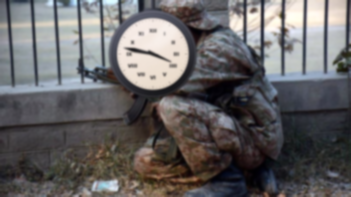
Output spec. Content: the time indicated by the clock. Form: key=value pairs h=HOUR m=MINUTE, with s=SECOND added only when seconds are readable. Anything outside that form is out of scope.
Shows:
h=3 m=47
